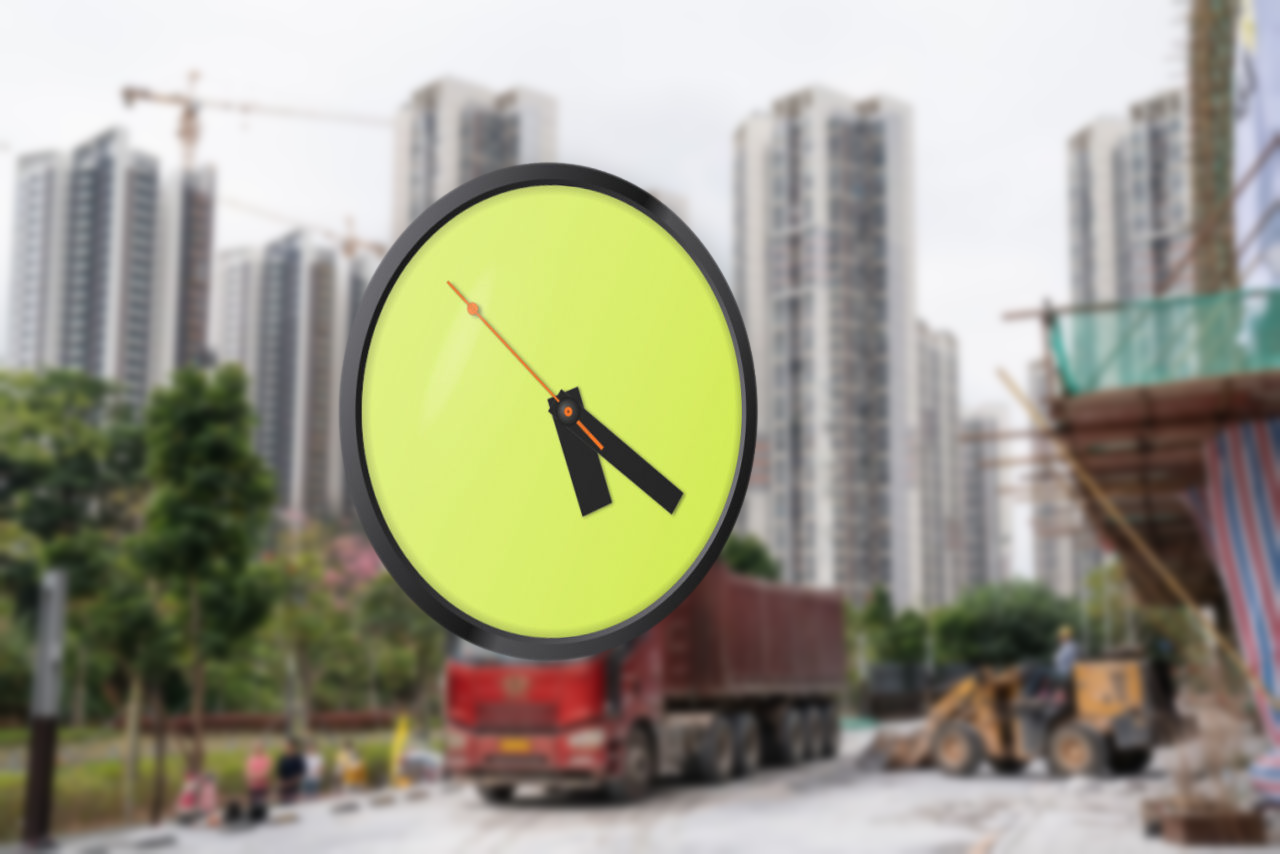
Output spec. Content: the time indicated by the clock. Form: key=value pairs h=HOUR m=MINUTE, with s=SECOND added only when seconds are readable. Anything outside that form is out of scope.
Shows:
h=5 m=20 s=52
